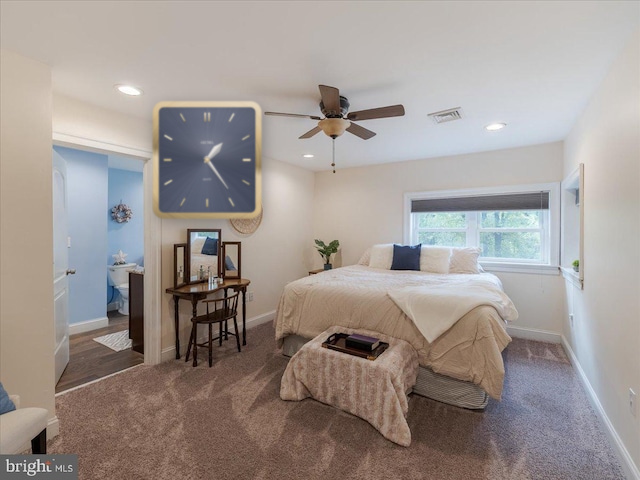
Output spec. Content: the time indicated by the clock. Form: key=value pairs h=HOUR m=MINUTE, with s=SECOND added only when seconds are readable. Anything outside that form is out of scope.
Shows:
h=1 m=24
